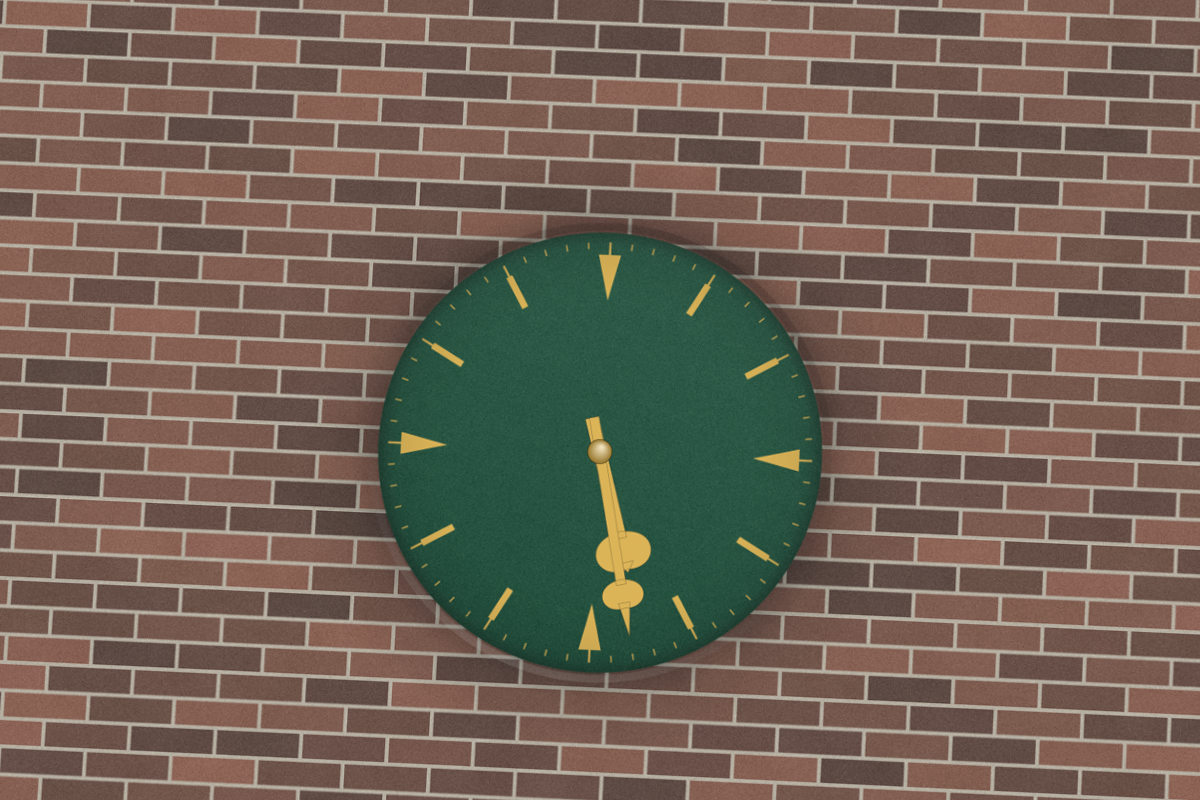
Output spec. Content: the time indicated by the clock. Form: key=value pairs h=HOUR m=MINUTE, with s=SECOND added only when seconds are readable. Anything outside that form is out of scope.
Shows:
h=5 m=28
